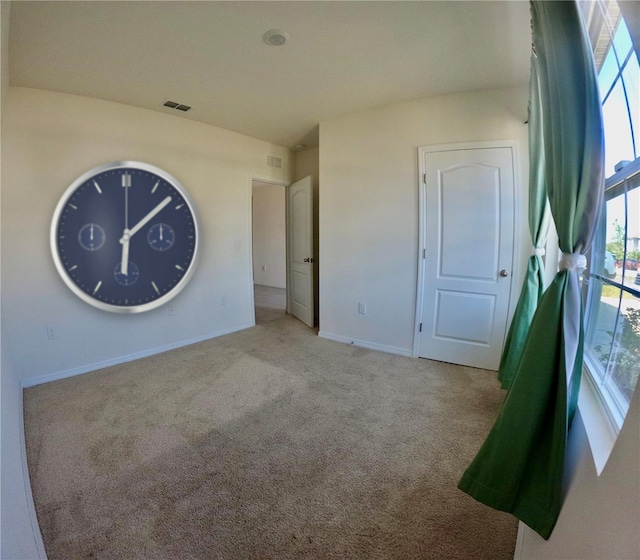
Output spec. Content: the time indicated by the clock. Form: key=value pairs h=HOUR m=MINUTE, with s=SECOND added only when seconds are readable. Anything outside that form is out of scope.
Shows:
h=6 m=8
